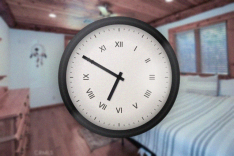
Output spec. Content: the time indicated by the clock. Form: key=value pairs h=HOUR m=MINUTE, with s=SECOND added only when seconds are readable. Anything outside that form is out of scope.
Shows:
h=6 m=50
